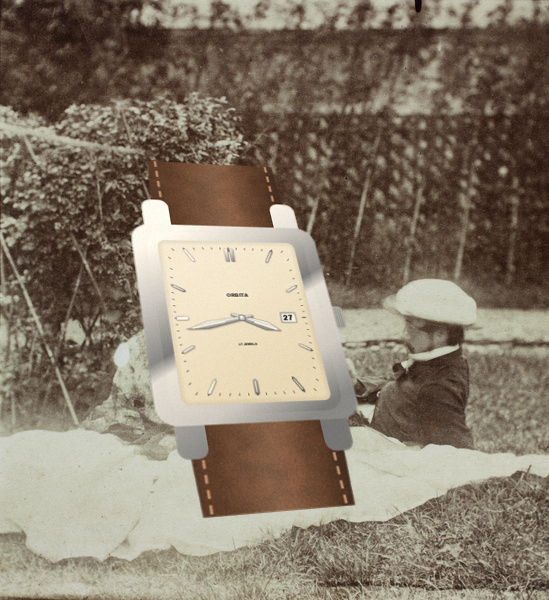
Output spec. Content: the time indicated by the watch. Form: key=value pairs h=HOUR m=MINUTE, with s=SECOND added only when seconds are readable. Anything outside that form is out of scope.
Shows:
h=3 m=43
